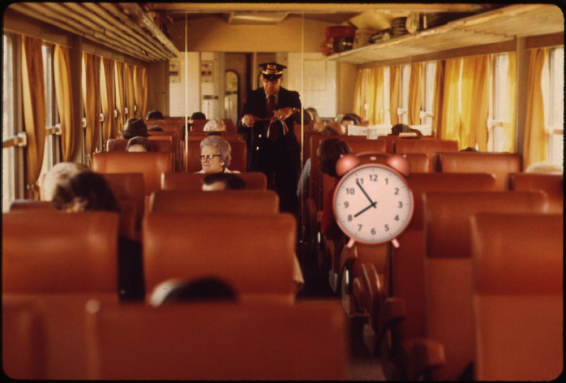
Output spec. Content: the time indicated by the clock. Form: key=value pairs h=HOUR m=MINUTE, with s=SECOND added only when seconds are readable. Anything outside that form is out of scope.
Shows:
h=7 m=54
